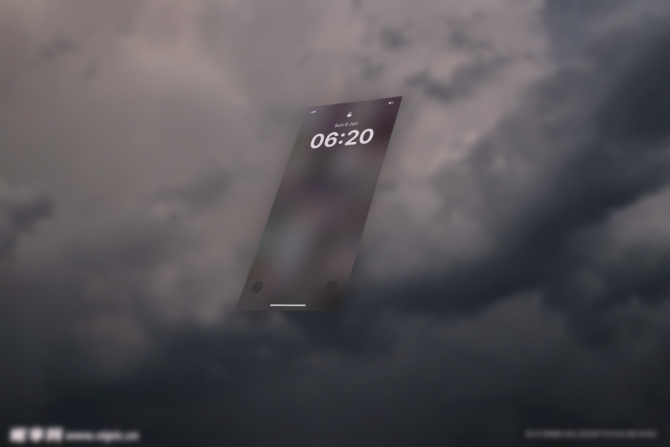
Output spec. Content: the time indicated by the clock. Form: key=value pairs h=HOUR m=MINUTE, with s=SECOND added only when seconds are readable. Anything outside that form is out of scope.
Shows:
h=6 m=20
